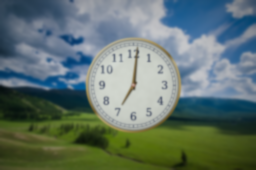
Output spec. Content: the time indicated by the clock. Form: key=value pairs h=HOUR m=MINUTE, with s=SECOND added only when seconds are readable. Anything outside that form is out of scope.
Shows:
h=7 m=1
